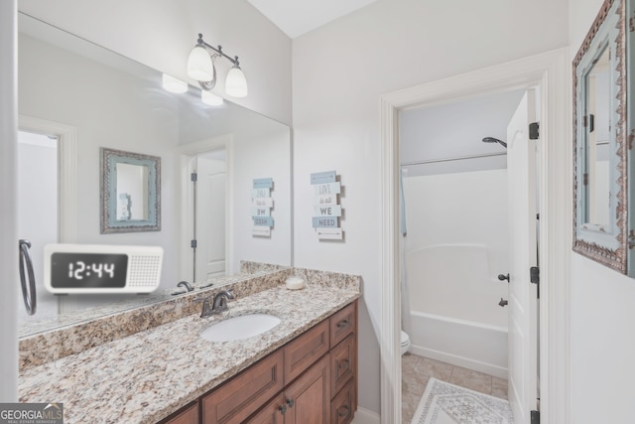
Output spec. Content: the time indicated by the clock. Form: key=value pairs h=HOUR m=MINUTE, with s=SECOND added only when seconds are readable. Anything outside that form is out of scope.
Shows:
h=12 m=44
